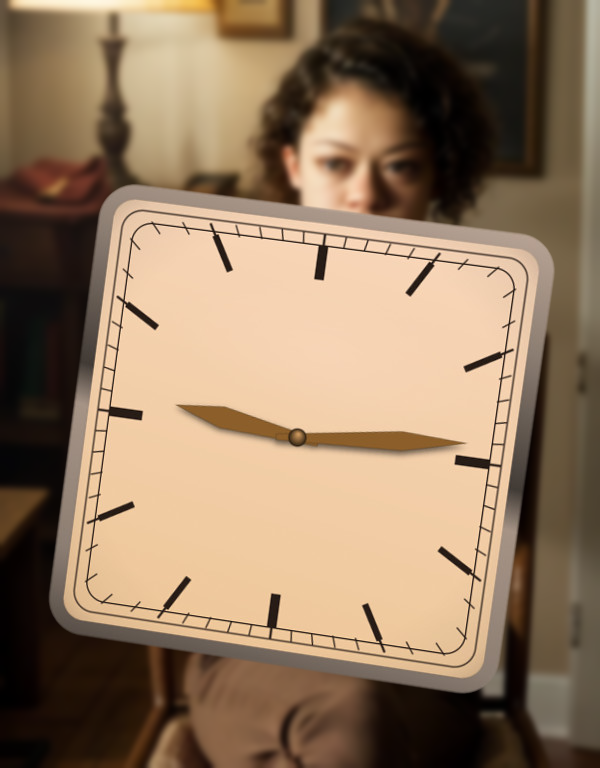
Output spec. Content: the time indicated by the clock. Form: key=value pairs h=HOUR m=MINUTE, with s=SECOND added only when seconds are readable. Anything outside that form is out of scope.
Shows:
h=9 m=14
